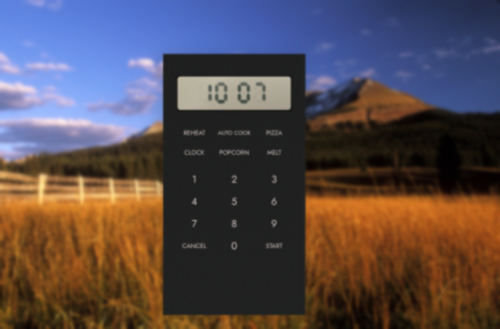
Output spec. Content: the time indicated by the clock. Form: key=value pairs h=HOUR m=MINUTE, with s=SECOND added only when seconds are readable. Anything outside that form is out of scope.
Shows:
h=10 m=7
